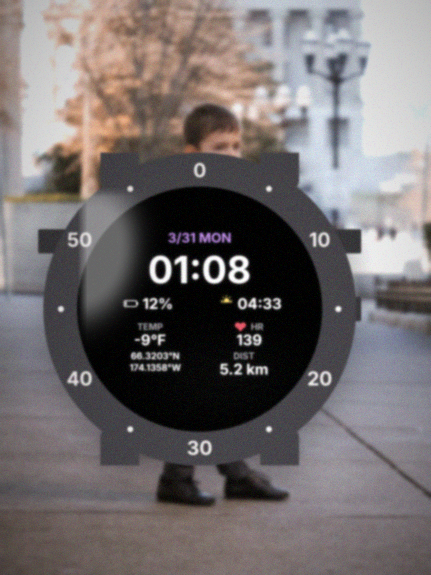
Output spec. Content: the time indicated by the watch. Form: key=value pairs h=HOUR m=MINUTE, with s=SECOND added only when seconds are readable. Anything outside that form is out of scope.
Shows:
h=1 m=8
